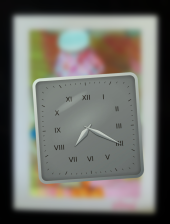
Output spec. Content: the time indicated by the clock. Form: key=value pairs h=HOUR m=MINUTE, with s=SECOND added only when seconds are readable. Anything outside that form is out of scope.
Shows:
h=7 m=20
